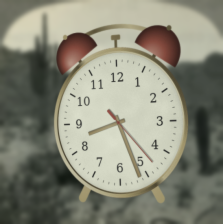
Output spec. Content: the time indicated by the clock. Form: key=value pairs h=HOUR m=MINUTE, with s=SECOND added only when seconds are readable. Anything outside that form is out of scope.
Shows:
h=8 m=26 s=23
